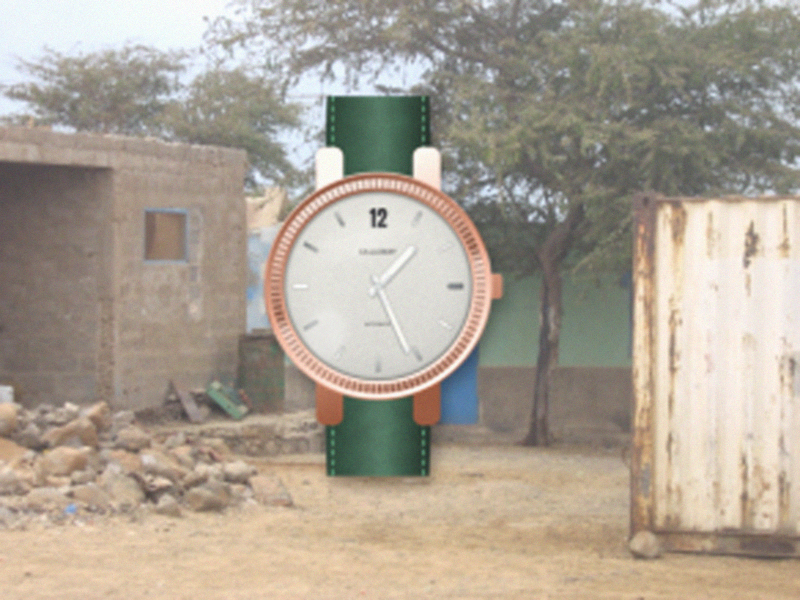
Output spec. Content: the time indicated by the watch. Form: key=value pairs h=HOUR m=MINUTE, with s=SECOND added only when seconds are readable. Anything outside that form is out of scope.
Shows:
h=1 m=26
